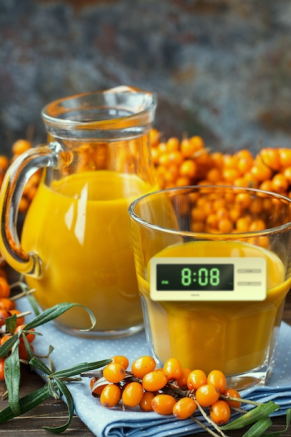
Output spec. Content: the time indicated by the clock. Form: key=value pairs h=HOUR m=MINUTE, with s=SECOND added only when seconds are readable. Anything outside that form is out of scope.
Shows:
h=8 m=8
